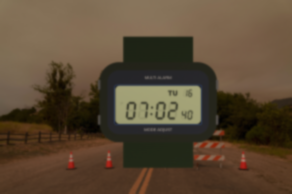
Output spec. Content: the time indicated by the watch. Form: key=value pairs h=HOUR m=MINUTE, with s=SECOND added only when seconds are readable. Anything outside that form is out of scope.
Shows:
h=7 m=2
